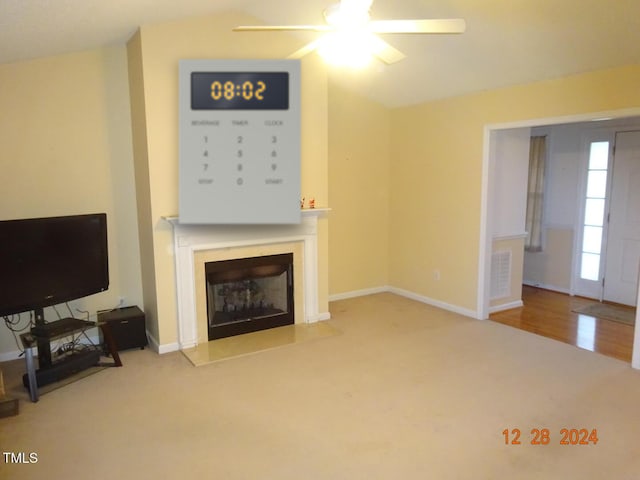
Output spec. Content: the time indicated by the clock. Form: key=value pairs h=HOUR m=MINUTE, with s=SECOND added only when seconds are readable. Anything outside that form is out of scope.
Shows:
h=8 m=2
